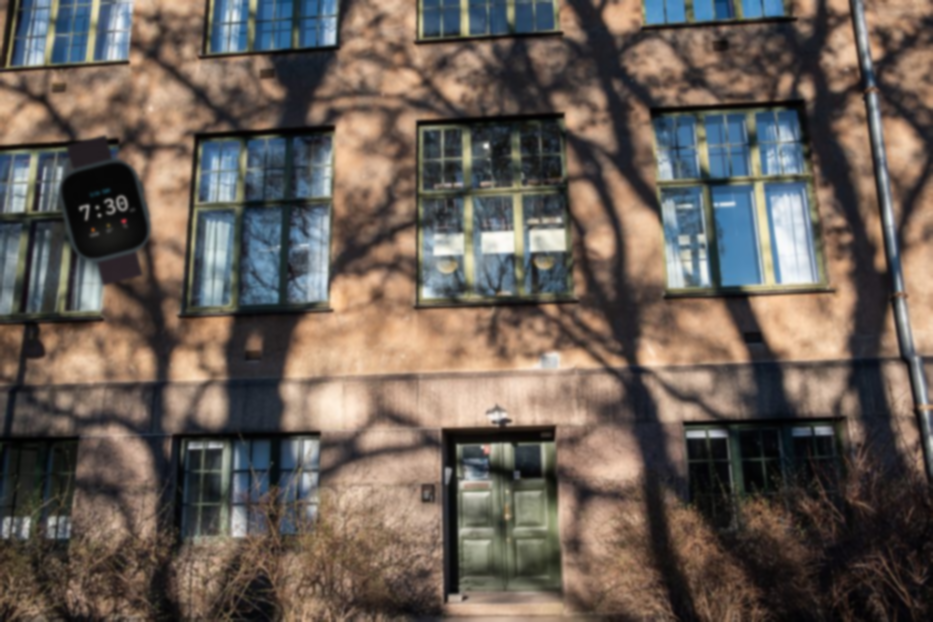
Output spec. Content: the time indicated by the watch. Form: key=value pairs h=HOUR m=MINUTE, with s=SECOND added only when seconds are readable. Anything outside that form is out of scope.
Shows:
h=7 m=30
